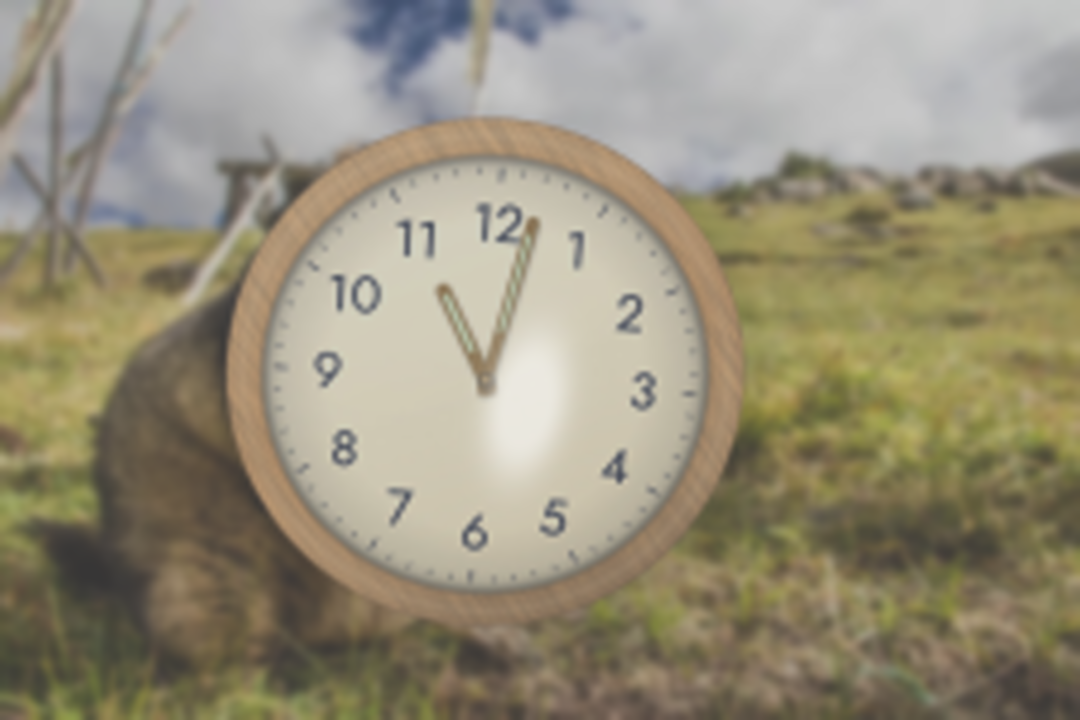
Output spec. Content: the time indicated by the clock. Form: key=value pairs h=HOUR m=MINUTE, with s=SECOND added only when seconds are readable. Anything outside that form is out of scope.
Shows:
h=11 m=2
